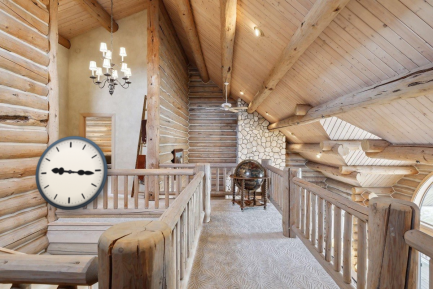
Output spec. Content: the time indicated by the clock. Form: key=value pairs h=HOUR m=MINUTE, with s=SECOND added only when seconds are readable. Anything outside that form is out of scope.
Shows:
h=9 m=16
